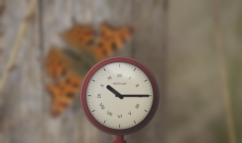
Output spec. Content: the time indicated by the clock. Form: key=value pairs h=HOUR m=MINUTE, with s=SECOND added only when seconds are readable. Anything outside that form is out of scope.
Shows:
h=10 m=15
